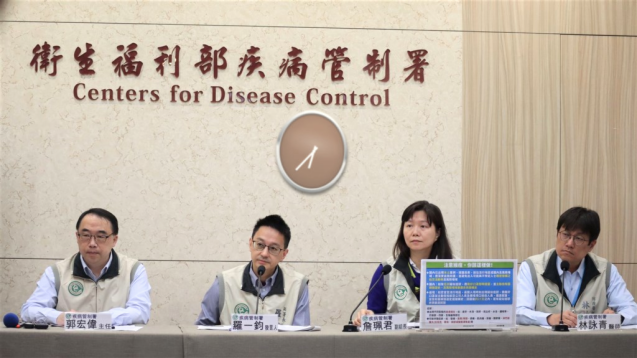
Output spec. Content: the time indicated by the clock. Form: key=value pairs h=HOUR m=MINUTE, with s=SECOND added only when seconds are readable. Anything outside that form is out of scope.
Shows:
h=6 m=38
